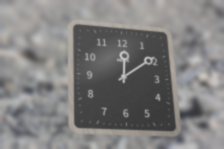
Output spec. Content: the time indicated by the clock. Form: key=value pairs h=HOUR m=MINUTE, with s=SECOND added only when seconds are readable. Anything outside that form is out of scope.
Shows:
h=12 m=9
